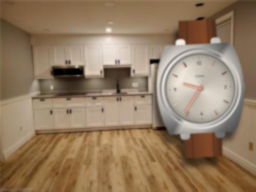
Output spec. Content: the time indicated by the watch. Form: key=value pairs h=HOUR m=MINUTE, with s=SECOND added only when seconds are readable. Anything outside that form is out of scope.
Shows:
h=9 m=36
